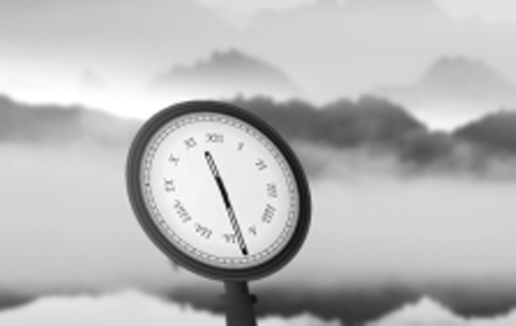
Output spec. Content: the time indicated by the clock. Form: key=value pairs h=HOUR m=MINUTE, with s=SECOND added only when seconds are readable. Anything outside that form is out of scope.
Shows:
h=11 m=28
